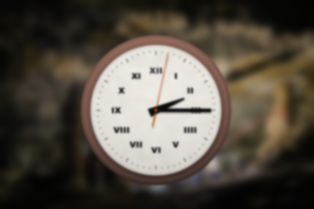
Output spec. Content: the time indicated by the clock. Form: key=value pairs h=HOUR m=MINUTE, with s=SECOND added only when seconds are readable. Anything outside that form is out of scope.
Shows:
h=2 m=15 s=2
